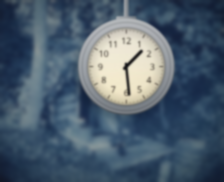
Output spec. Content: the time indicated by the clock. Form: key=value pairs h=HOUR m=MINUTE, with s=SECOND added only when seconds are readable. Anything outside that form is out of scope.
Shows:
h=1 m=29
